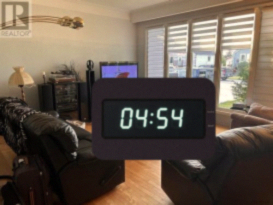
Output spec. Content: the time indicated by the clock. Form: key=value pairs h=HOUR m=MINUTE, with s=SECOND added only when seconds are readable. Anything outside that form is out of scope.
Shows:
h=4 m=54
